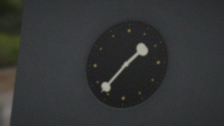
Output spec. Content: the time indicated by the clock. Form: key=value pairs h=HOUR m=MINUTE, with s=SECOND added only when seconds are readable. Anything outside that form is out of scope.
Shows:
h=1 m=37
